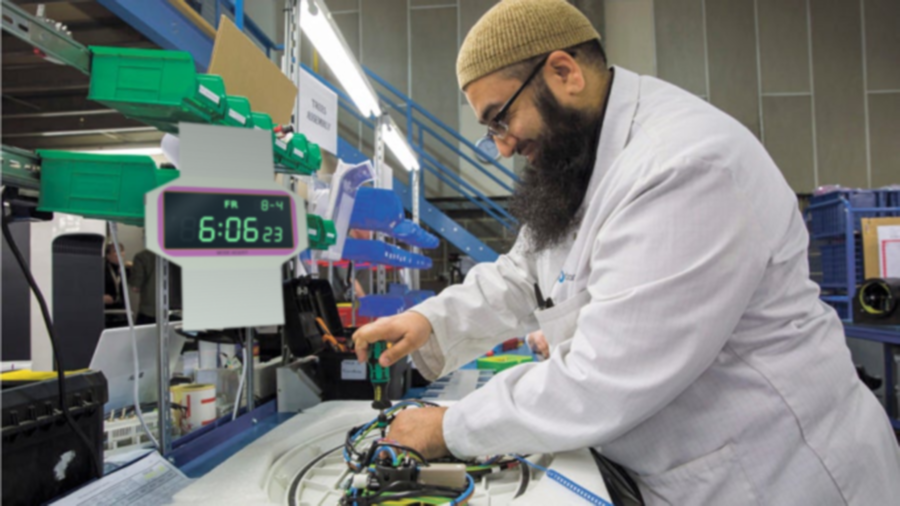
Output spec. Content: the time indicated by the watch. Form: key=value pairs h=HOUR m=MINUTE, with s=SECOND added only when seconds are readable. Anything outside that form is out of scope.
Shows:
h=6 m=6 s=23
